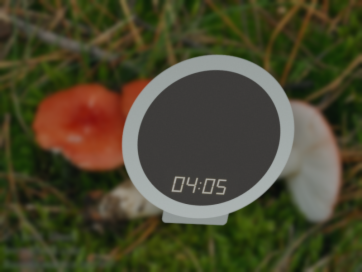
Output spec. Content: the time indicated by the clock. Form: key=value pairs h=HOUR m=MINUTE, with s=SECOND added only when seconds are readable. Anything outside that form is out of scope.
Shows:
h=4 m=5
